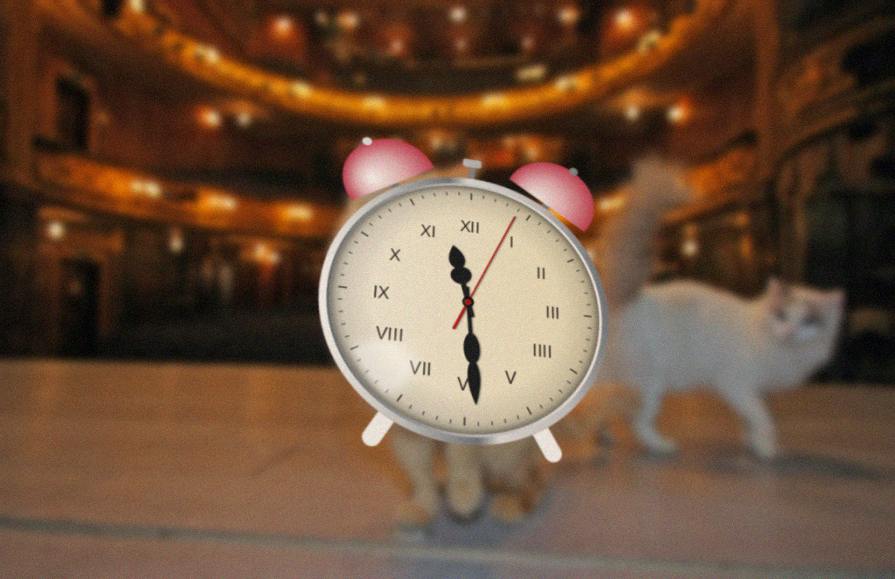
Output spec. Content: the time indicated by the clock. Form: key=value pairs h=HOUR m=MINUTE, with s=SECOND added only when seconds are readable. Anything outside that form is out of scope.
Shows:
h=11 m=29 s=4
